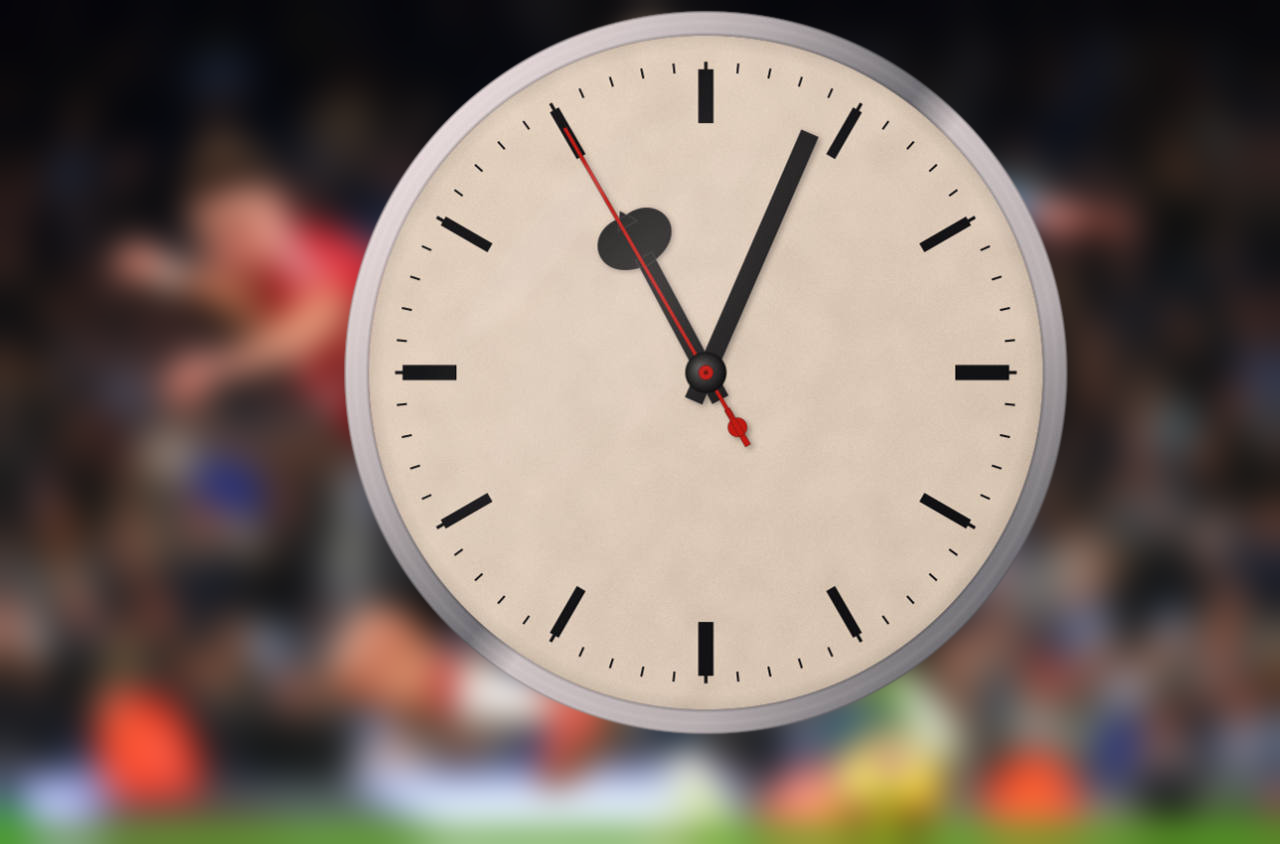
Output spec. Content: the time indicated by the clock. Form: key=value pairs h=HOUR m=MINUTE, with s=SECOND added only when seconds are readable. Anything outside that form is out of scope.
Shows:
h=11 m=3 s=55
